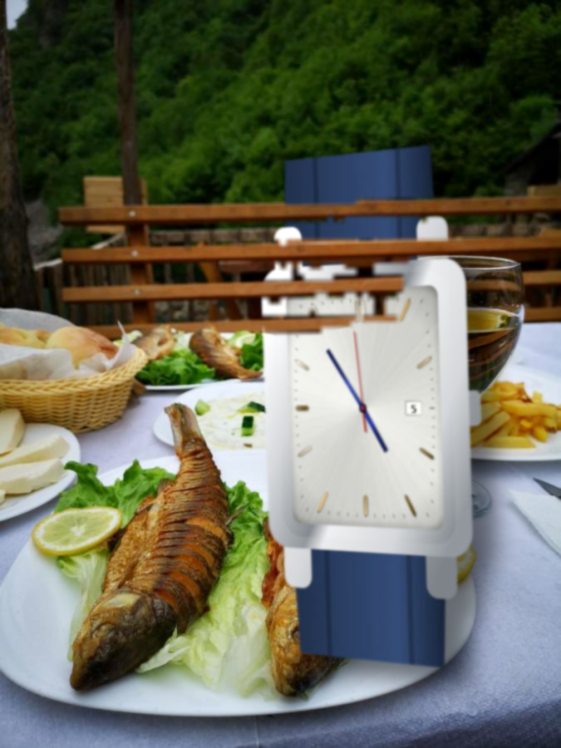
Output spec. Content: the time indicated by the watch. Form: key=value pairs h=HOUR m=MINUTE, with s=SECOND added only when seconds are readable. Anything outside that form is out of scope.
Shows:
h=4 m=53 s=59
